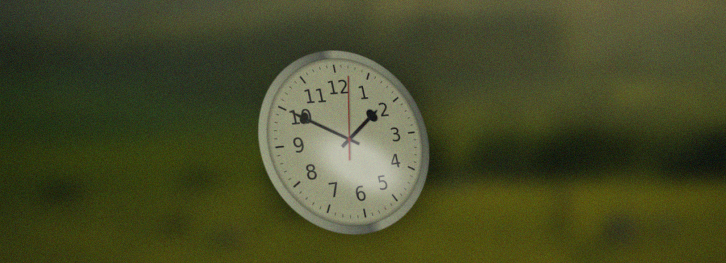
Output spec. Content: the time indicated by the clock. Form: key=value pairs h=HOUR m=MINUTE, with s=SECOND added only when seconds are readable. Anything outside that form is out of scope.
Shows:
h=1 m=50 s=2
